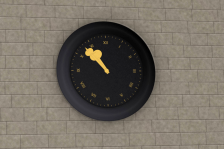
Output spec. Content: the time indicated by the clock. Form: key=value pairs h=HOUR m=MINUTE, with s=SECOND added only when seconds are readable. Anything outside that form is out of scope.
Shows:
h=10 m=53
